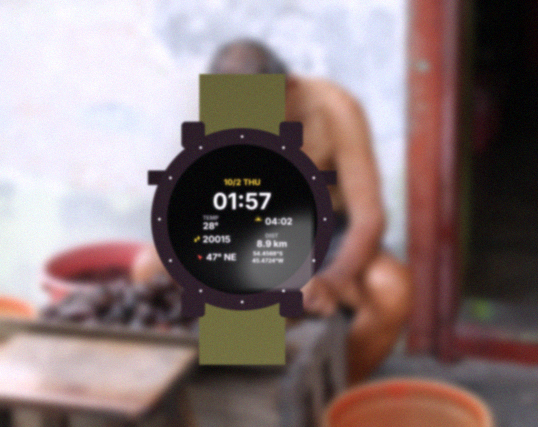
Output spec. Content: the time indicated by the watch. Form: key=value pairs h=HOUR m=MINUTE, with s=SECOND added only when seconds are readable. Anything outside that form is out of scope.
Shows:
h=1 m=57
